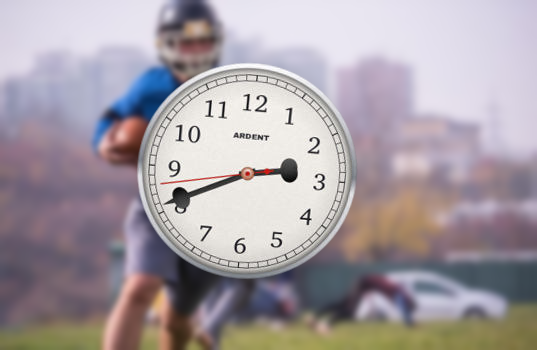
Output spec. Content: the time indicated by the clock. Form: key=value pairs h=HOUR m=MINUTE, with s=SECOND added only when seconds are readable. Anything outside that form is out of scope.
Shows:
h=2 m=40 s=43
